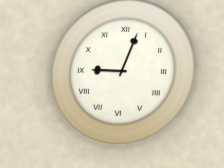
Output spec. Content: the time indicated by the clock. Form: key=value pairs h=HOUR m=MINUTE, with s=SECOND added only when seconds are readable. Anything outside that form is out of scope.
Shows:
h=9 m=3
